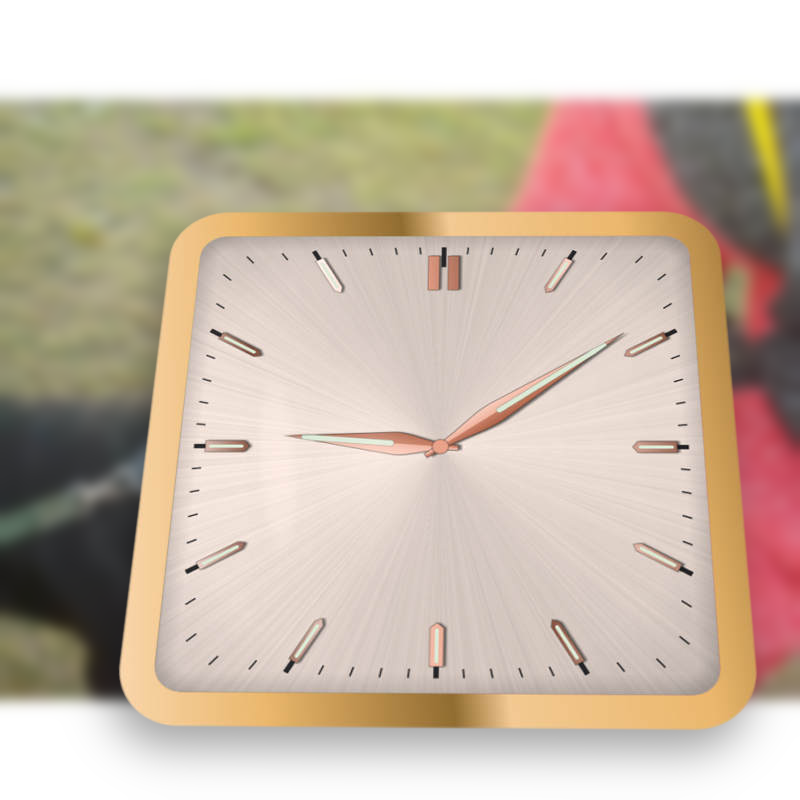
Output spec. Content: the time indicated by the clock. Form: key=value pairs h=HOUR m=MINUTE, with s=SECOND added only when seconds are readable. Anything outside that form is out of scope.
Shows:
h=9 m=9
